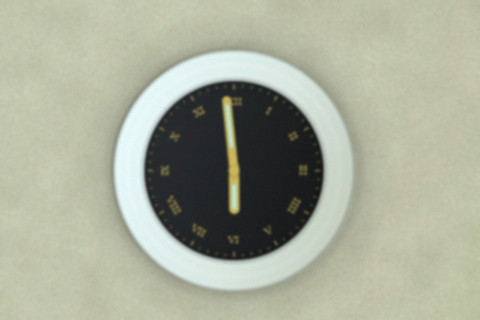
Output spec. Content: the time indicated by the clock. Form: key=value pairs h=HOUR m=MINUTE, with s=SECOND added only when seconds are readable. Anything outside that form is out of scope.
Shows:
h=5 m=59
